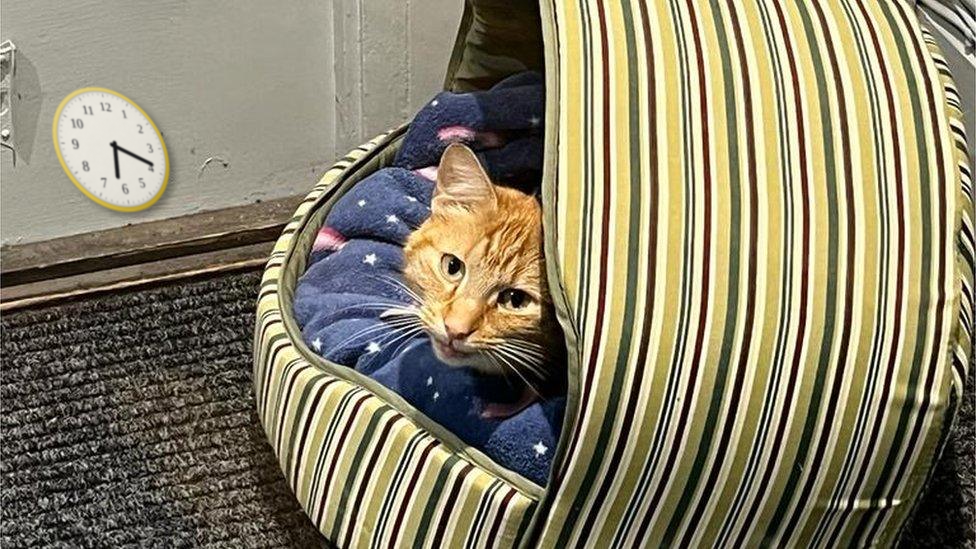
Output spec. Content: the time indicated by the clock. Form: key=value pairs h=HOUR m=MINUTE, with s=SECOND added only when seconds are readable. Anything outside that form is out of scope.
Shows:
h=6 m=19
